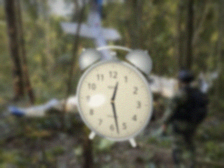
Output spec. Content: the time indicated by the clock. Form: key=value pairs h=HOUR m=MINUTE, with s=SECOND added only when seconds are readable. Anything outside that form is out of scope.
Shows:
h=12 m=28
